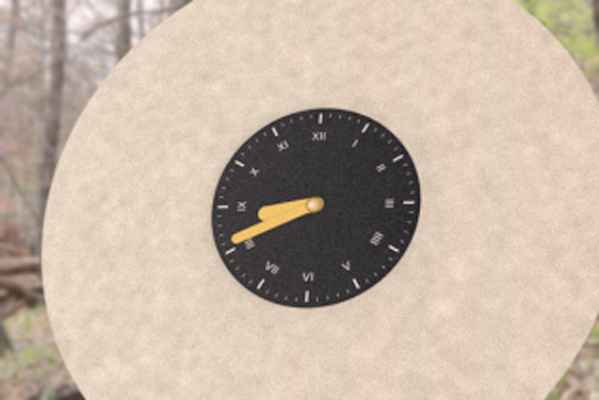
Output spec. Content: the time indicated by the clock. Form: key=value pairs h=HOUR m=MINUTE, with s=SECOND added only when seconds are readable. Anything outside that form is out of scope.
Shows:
h=8 m=41
